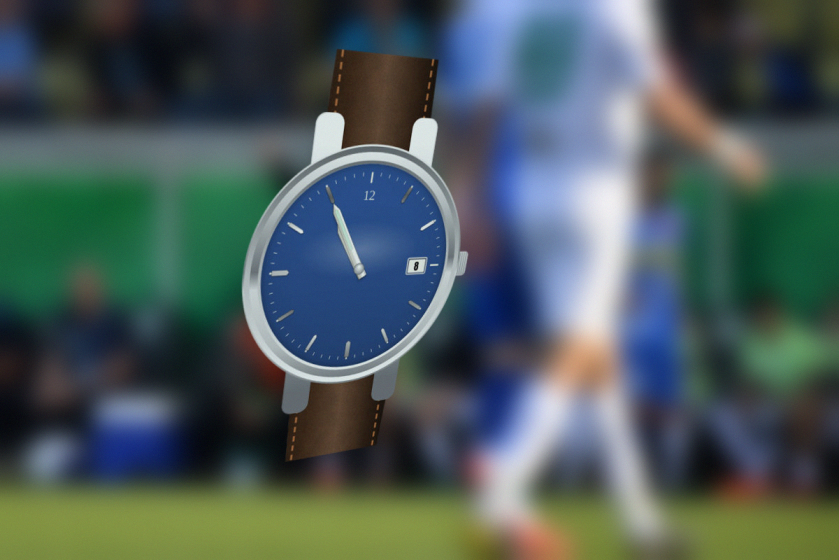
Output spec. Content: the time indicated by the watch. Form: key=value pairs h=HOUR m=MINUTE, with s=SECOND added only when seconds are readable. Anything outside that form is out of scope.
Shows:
h=10 m=55
